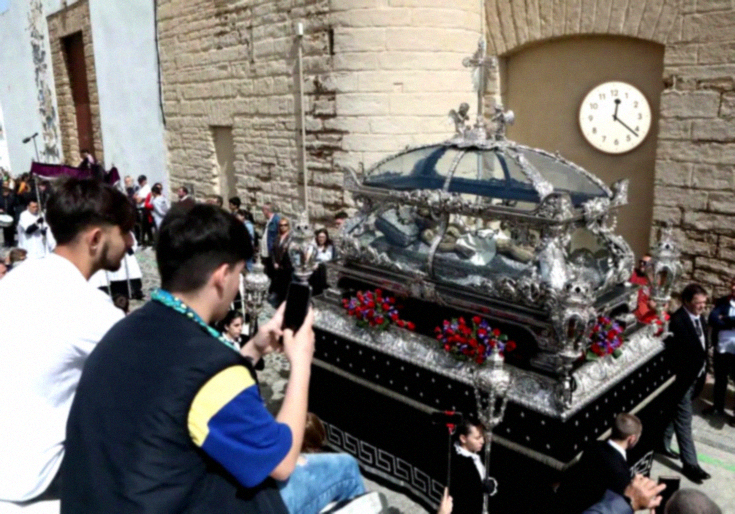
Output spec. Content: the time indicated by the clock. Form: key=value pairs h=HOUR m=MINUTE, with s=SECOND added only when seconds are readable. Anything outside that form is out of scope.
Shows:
h=12 m=22
